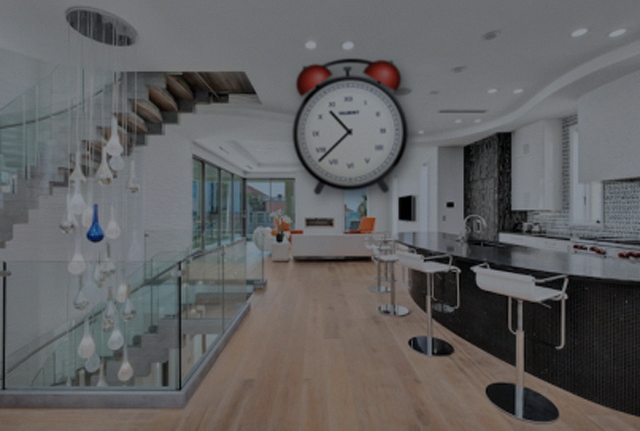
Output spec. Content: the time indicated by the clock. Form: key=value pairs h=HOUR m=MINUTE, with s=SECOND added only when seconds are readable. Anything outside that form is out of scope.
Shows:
h=10 m=38
